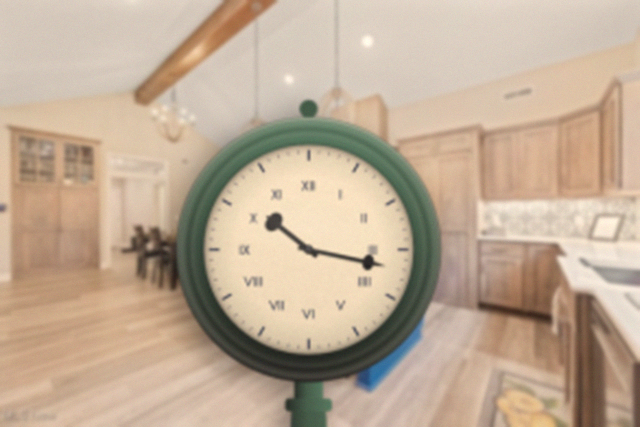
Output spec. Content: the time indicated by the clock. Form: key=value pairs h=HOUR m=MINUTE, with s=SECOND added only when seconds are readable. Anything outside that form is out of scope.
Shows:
h=10 m=17
